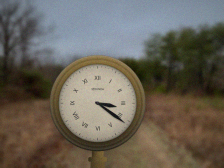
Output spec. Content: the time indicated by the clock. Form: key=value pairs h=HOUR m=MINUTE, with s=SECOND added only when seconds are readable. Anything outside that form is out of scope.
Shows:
h=3 m=21
